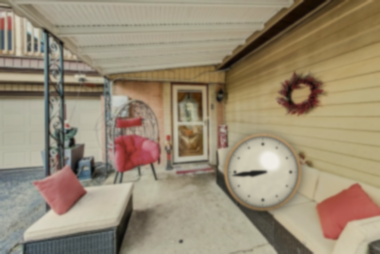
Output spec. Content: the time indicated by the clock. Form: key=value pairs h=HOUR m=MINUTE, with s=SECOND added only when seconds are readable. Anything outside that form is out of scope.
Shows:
h=8 m=44
